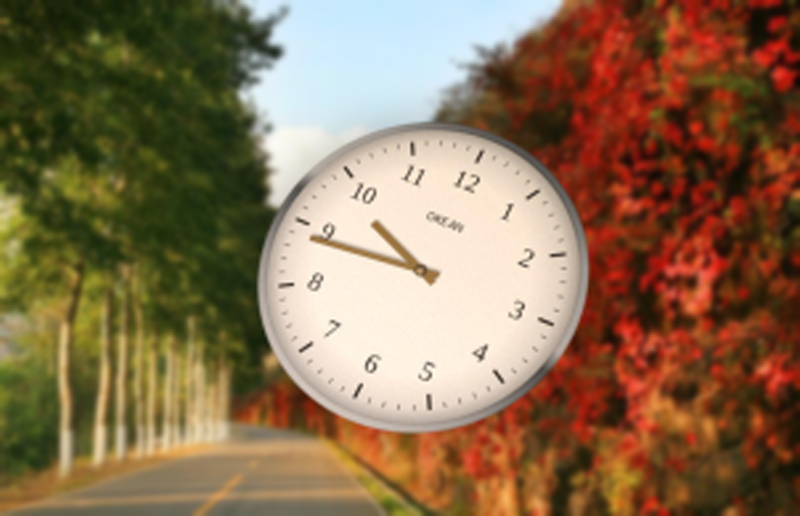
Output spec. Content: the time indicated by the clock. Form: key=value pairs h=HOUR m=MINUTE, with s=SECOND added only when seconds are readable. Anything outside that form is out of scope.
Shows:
h=9 m=44
